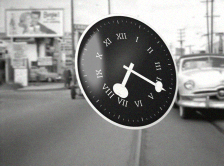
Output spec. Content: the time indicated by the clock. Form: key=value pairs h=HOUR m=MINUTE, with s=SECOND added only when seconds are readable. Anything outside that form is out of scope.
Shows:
h=7 m=21
